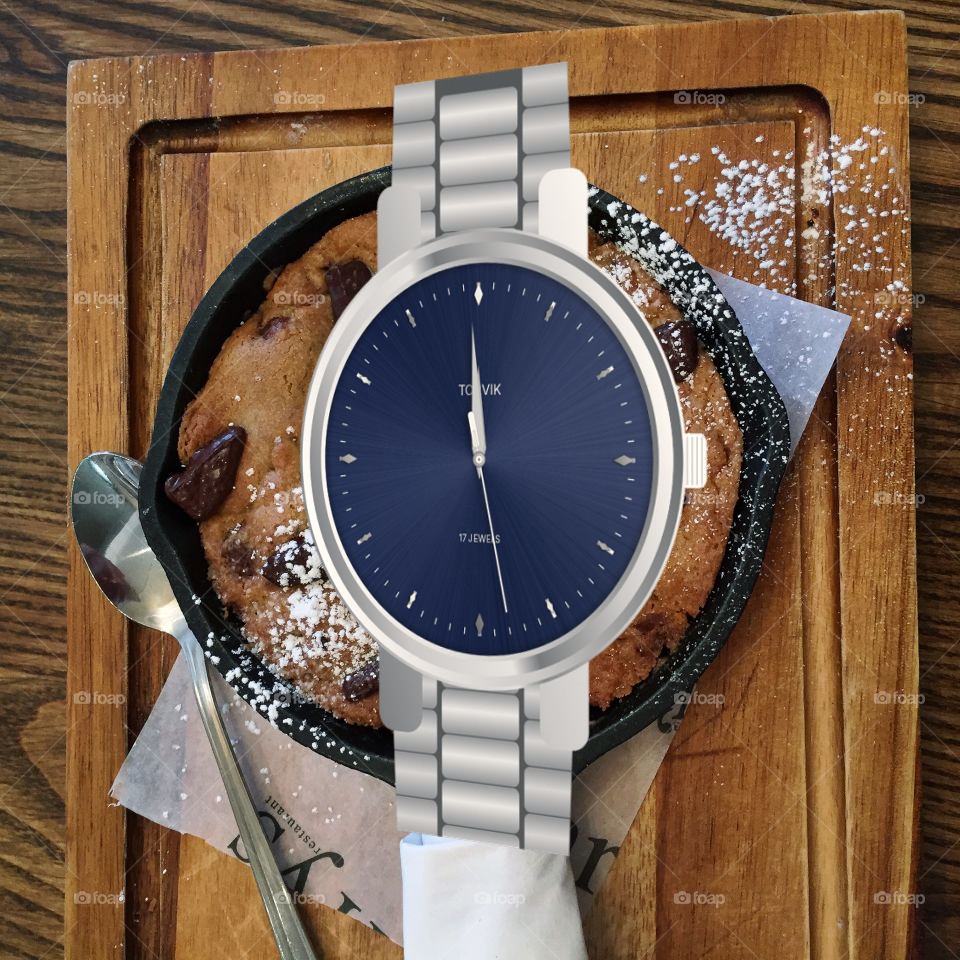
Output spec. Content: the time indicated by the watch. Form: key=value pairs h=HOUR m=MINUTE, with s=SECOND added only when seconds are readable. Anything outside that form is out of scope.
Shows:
h=11 m=59 s=28
